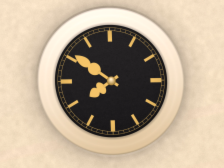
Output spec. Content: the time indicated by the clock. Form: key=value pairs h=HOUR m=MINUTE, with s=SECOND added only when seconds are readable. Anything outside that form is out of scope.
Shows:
h=7 m=51
